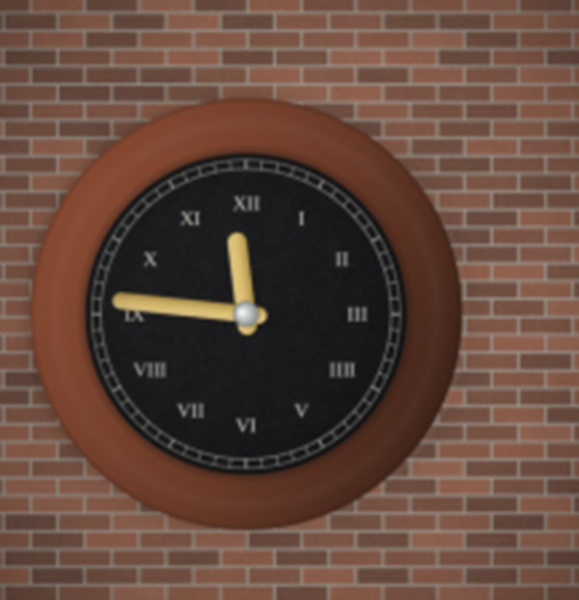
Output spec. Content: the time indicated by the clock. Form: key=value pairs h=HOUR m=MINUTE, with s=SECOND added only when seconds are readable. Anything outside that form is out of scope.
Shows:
h=11 m=46
